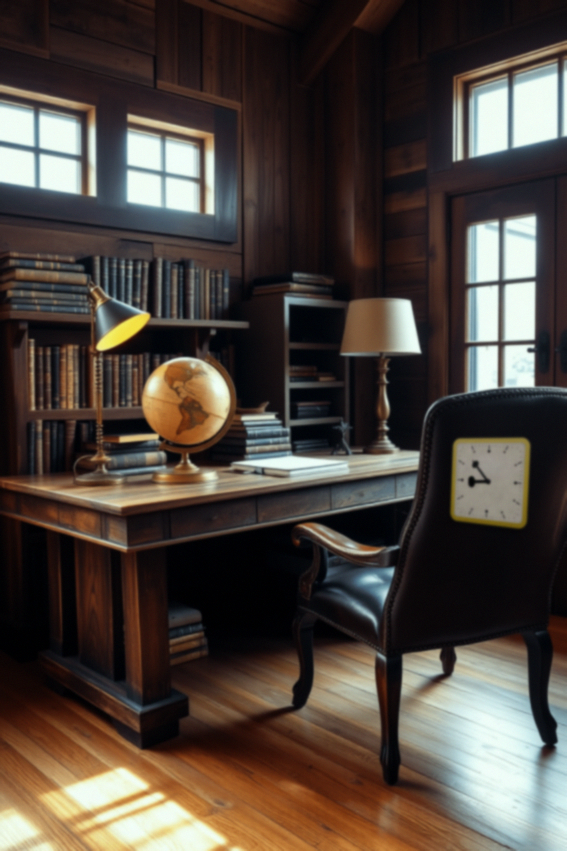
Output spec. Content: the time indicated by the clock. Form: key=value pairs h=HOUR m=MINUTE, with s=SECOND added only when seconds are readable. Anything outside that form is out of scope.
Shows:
h=8 m=53
